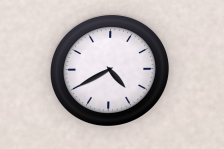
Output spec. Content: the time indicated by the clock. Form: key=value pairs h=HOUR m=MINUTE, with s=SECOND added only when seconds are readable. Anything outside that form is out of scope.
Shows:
h=4 m=40
